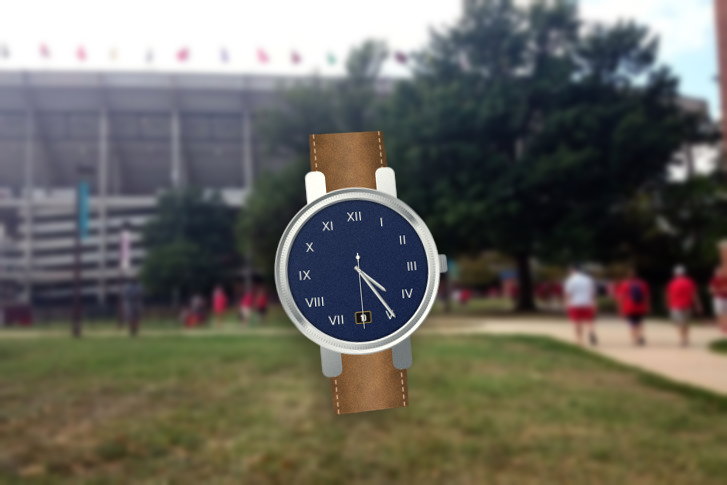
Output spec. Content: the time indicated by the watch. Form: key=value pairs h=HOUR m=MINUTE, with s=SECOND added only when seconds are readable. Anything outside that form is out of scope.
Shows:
h=4 m=24 s=30
